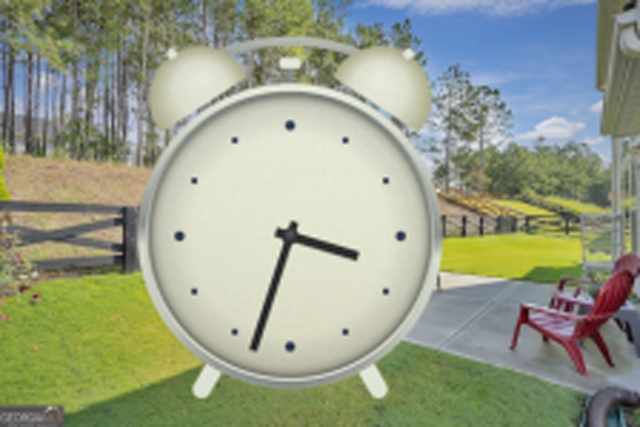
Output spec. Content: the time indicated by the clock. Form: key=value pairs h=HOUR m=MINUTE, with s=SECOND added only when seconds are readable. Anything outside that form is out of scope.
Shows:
h=3 m=33
